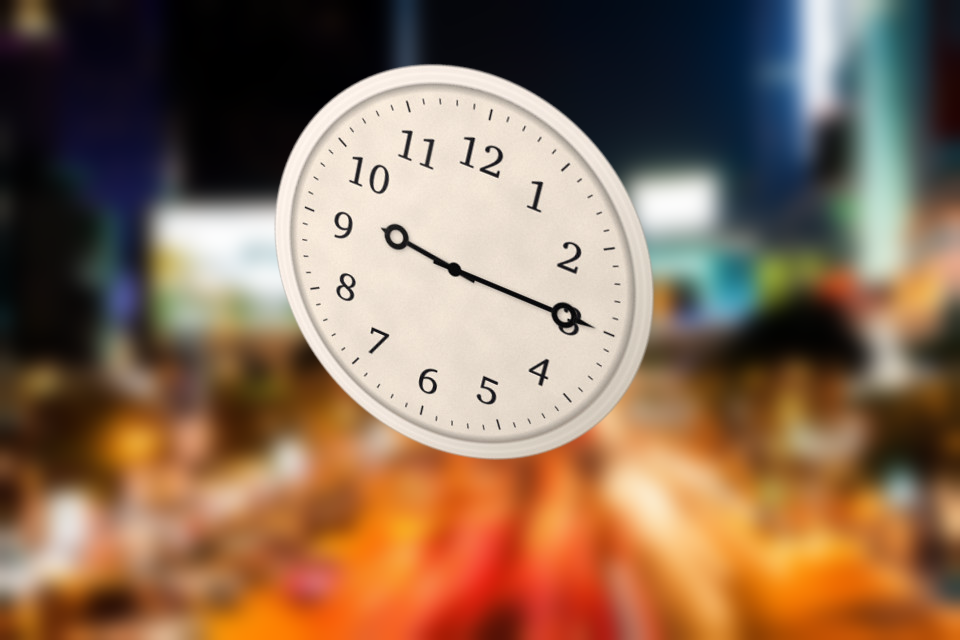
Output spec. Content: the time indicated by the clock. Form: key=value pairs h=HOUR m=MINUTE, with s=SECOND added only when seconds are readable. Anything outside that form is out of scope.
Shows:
h=9 m=15
